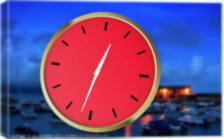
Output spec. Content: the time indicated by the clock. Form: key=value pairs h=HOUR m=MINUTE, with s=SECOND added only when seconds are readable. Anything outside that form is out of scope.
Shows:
h=12 m=32
